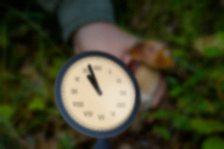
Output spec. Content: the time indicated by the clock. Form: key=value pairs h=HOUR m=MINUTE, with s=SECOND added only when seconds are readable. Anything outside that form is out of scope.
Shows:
h=10 m=57
